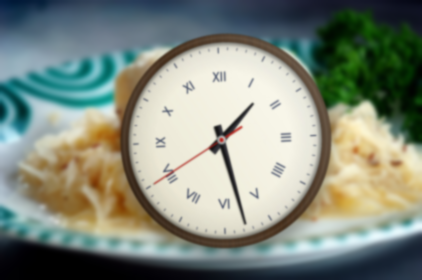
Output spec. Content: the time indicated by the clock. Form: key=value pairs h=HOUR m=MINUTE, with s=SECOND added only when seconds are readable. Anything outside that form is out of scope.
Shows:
h=1 m=27 s=40
